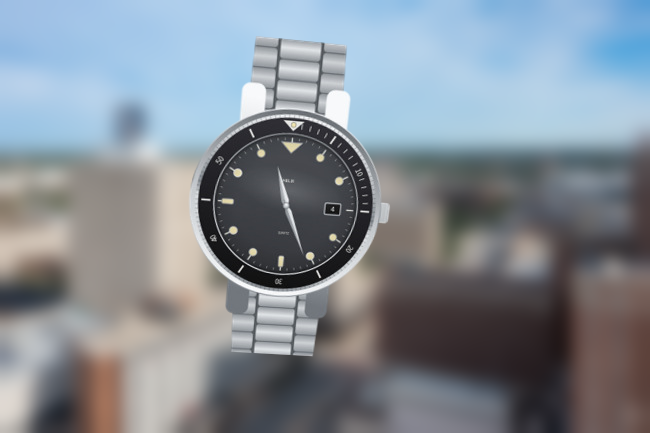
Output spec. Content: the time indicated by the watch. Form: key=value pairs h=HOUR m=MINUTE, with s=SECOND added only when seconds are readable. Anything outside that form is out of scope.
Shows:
h=11 m=26
